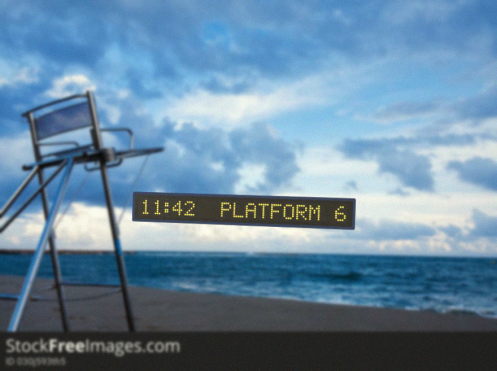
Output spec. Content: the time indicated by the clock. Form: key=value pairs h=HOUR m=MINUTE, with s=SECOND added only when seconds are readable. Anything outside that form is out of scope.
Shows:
h=11 m=42
